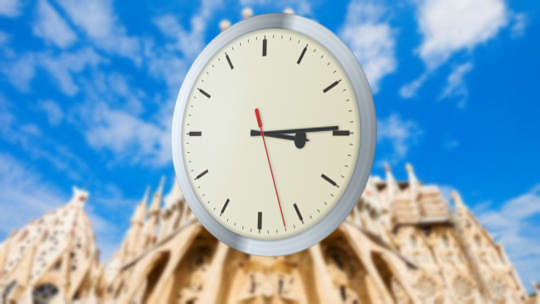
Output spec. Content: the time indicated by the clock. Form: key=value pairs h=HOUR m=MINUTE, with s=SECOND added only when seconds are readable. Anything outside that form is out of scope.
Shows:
h=3 m=14 s=27
